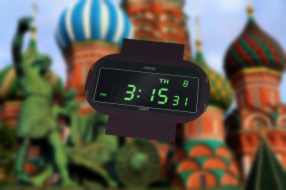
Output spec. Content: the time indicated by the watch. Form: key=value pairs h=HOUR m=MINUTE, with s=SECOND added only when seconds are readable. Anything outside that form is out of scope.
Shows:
h=3 m=15 s=31
